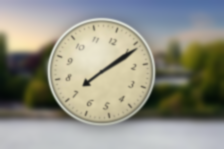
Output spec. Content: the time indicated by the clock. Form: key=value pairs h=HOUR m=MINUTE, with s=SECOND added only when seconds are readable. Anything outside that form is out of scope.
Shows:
h=7 m=6
